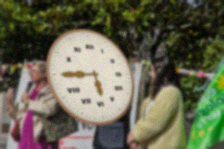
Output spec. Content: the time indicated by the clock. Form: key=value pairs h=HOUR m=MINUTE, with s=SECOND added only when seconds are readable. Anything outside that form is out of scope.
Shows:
h=5 m=45
